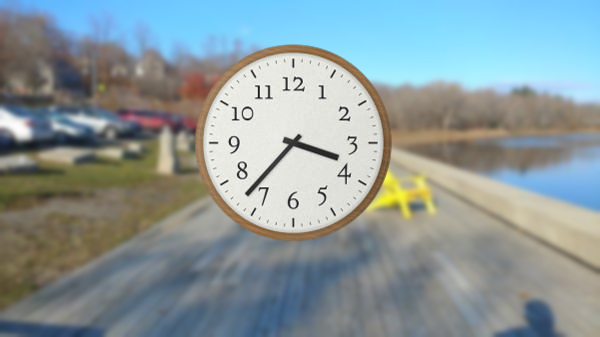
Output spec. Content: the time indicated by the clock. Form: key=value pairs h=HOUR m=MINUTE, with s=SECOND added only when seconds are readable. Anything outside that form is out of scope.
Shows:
h=3 m=37
